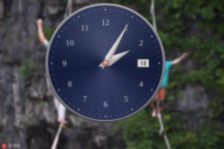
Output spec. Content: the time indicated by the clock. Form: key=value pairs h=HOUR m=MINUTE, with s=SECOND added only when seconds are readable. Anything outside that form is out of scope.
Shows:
h=2 m=5
